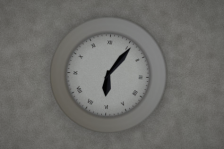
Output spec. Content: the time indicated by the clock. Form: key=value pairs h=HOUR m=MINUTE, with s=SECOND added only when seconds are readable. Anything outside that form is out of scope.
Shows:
h=6 m=6
